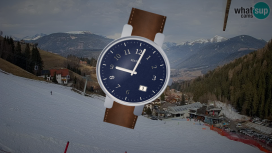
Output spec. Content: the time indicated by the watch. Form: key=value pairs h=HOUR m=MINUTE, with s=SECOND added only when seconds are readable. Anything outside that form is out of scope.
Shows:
h=9 m=2
